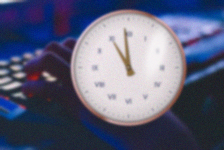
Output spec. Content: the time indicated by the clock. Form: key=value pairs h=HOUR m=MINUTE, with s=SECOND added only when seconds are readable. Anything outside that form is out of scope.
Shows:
h=10 m=59
